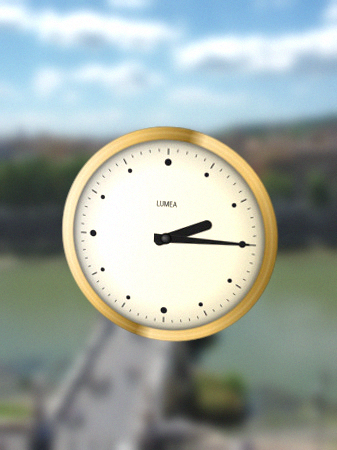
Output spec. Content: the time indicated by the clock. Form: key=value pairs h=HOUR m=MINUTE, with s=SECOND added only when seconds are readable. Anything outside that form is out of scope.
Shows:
h=2 m=15
